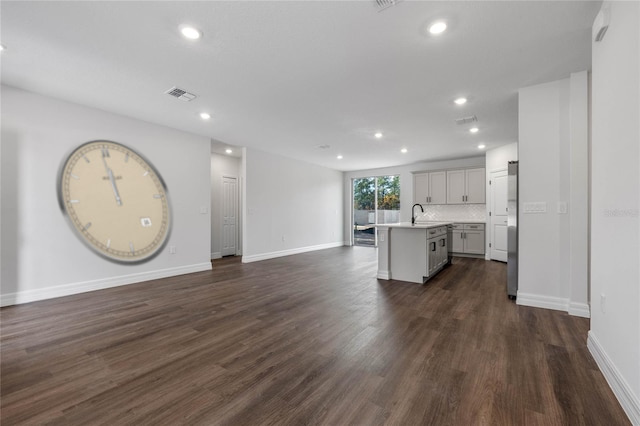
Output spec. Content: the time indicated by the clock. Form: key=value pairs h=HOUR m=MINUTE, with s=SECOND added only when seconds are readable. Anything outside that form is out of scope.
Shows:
h=11 m=59
